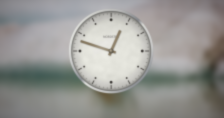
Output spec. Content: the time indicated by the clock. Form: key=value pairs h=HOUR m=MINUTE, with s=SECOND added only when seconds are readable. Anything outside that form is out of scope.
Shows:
h=12 m=48
